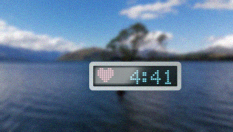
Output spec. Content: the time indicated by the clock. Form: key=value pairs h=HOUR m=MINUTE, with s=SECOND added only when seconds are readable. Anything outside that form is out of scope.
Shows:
h=4 m=41
